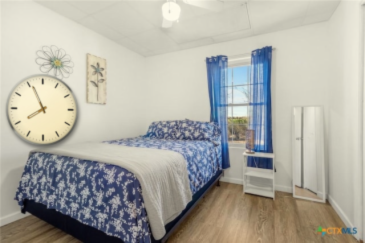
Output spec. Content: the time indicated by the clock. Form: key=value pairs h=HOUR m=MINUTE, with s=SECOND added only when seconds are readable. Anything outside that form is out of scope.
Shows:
h=7 m=56
